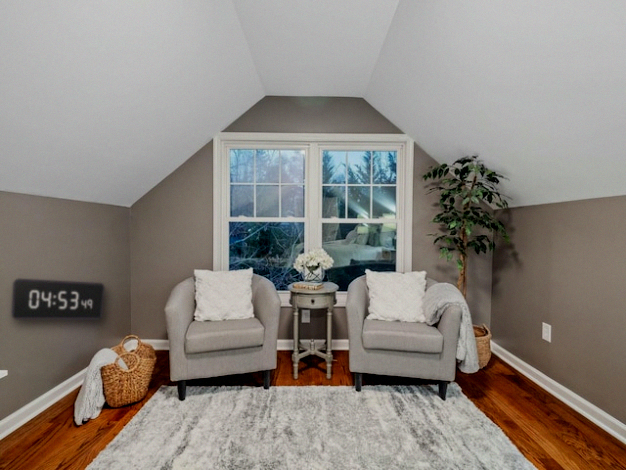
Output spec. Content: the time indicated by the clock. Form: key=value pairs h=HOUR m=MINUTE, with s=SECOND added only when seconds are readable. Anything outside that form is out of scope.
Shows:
h=4 m=53
